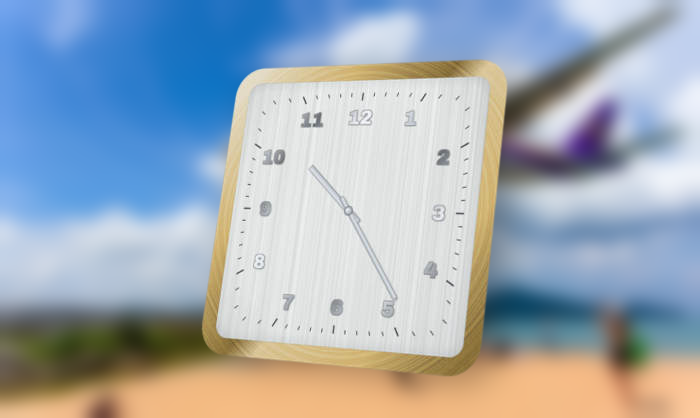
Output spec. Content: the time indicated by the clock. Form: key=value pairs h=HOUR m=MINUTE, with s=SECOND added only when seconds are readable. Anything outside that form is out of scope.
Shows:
h=10 m=24
